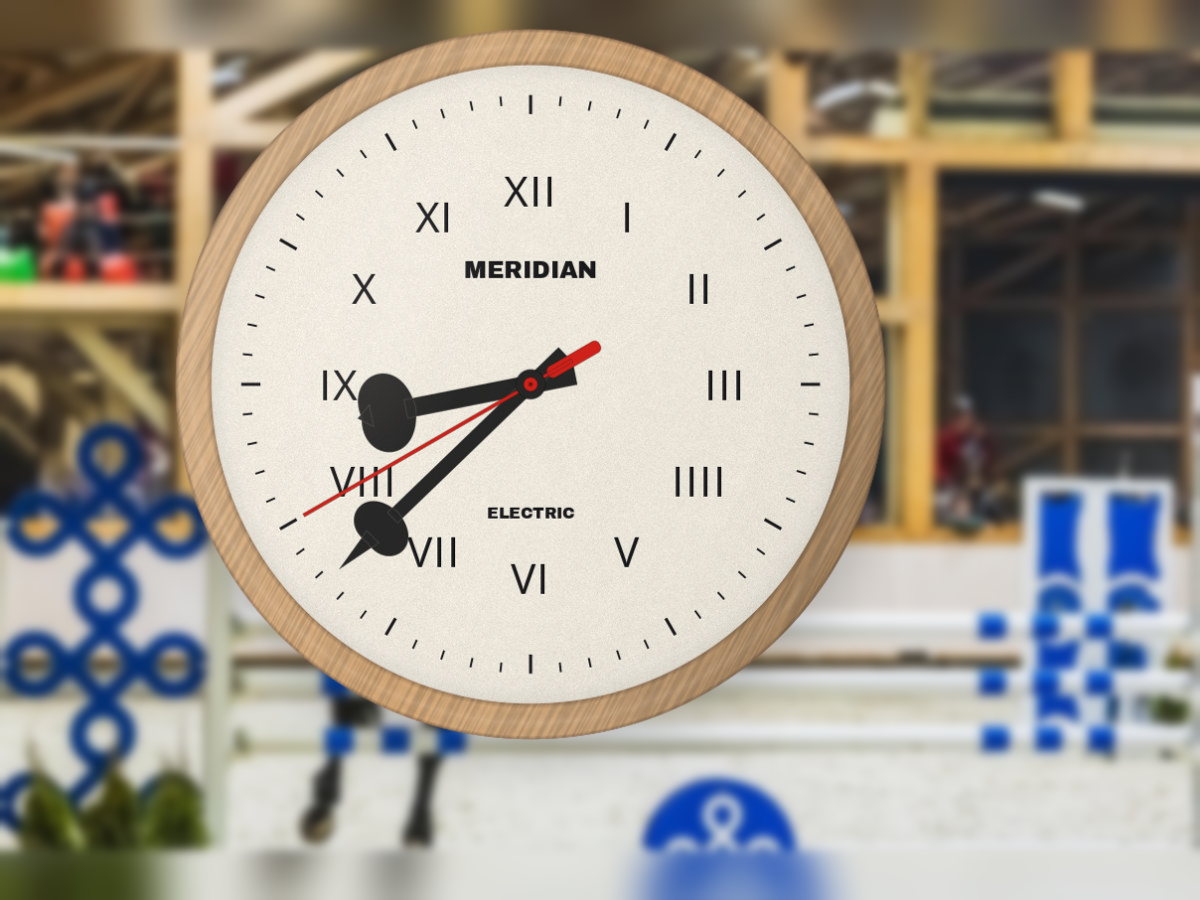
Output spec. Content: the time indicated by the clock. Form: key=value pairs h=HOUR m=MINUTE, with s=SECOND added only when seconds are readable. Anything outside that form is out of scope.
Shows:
h=8 m=37 s=40
